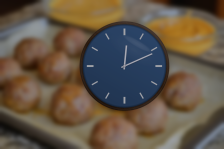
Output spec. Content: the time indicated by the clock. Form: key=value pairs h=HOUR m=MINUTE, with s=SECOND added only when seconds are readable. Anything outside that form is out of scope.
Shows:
h=12 m=11
